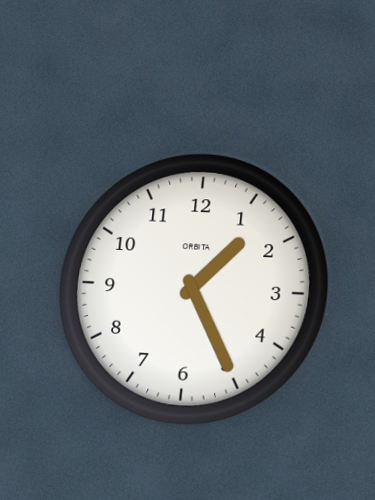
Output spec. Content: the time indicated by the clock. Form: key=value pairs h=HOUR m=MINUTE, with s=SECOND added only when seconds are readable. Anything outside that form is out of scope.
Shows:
h=1 m=25
